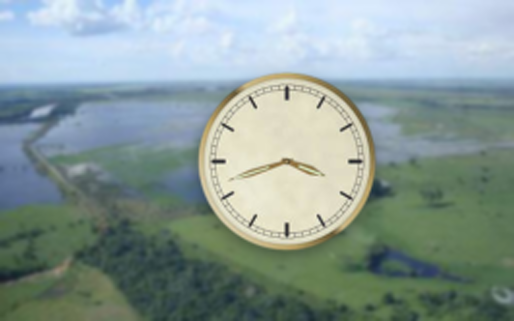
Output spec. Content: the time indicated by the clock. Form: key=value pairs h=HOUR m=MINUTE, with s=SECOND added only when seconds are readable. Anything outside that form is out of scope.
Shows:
h=3 m=42
